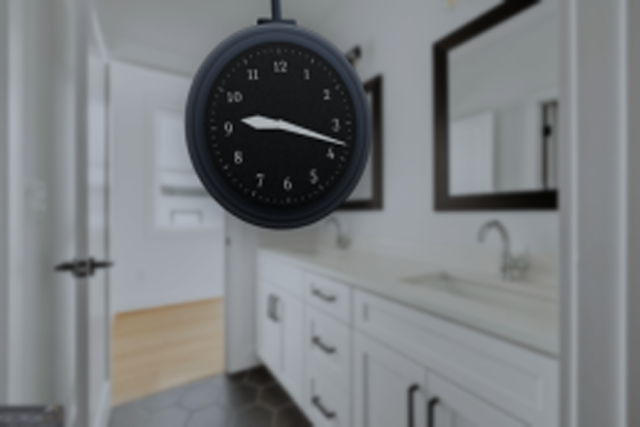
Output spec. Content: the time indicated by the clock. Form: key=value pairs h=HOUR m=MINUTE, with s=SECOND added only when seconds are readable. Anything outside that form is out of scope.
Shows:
h=9 m=18
